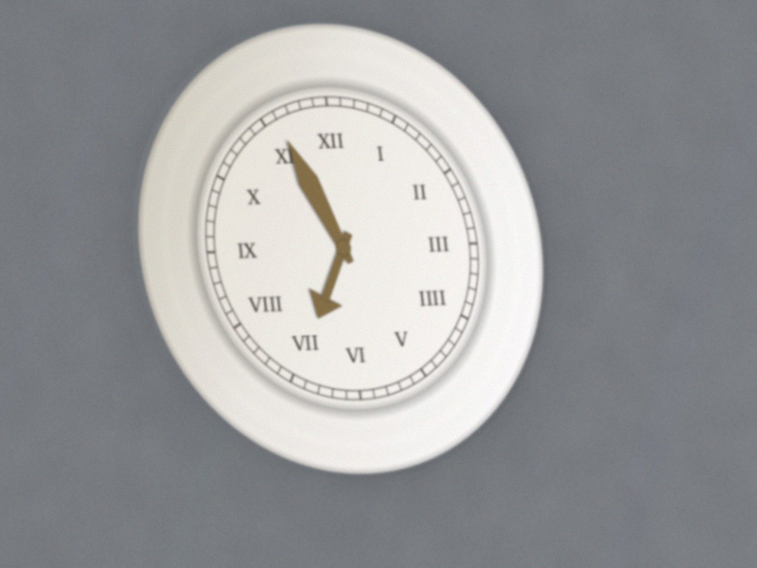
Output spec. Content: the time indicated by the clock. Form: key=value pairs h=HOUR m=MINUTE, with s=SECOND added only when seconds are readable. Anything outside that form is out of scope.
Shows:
h=6 m=56
